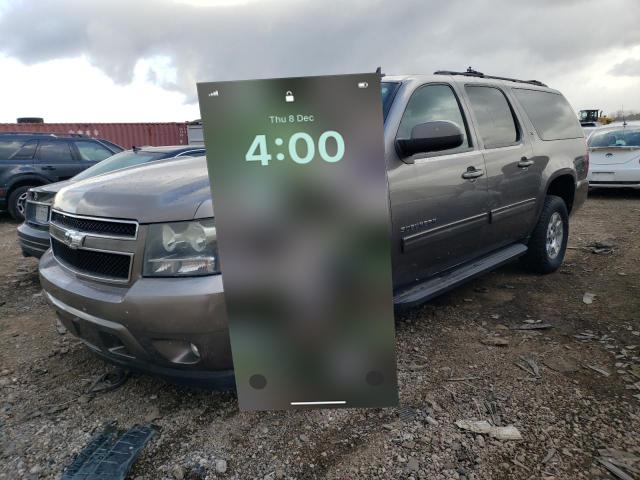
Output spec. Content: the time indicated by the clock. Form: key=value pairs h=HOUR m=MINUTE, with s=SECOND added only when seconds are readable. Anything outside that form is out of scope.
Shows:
h=4 m=0
